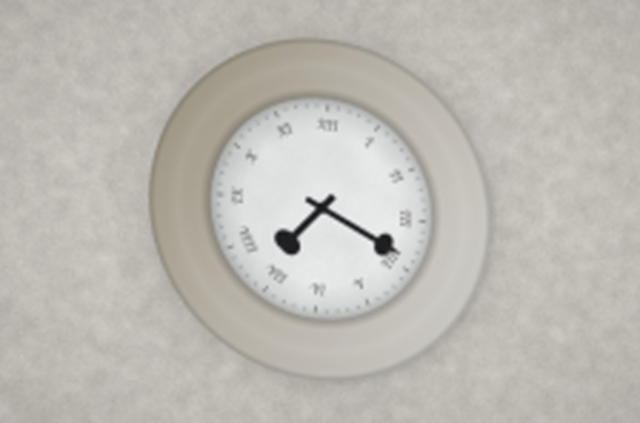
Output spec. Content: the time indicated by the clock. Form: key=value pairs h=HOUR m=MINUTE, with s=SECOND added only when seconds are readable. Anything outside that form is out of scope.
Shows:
h=7 m=19
